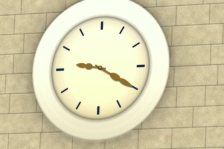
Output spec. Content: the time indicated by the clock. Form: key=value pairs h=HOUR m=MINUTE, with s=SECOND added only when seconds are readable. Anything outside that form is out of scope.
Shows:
h=9 m=20
